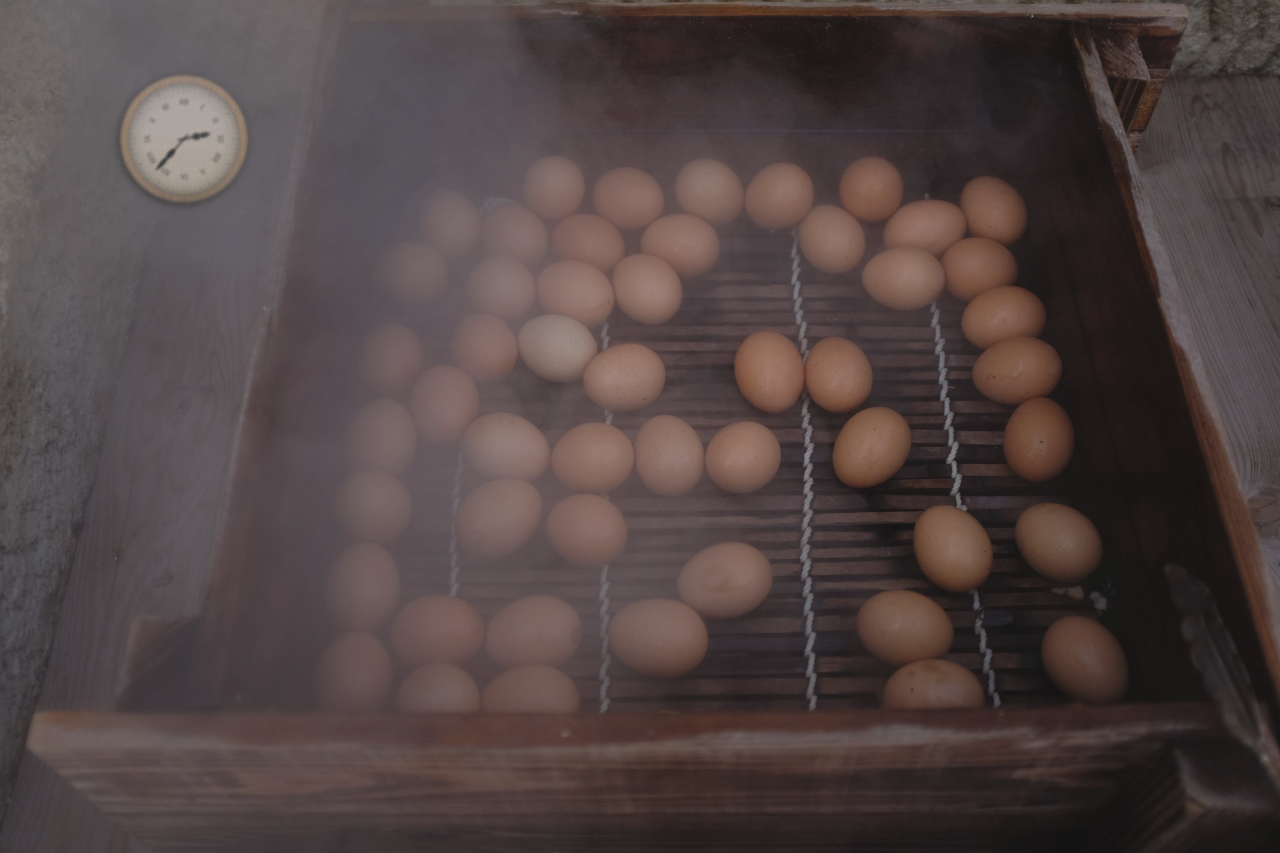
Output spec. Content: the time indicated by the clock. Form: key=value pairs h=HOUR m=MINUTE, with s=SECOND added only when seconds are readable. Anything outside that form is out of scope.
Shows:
h=2 m=37
